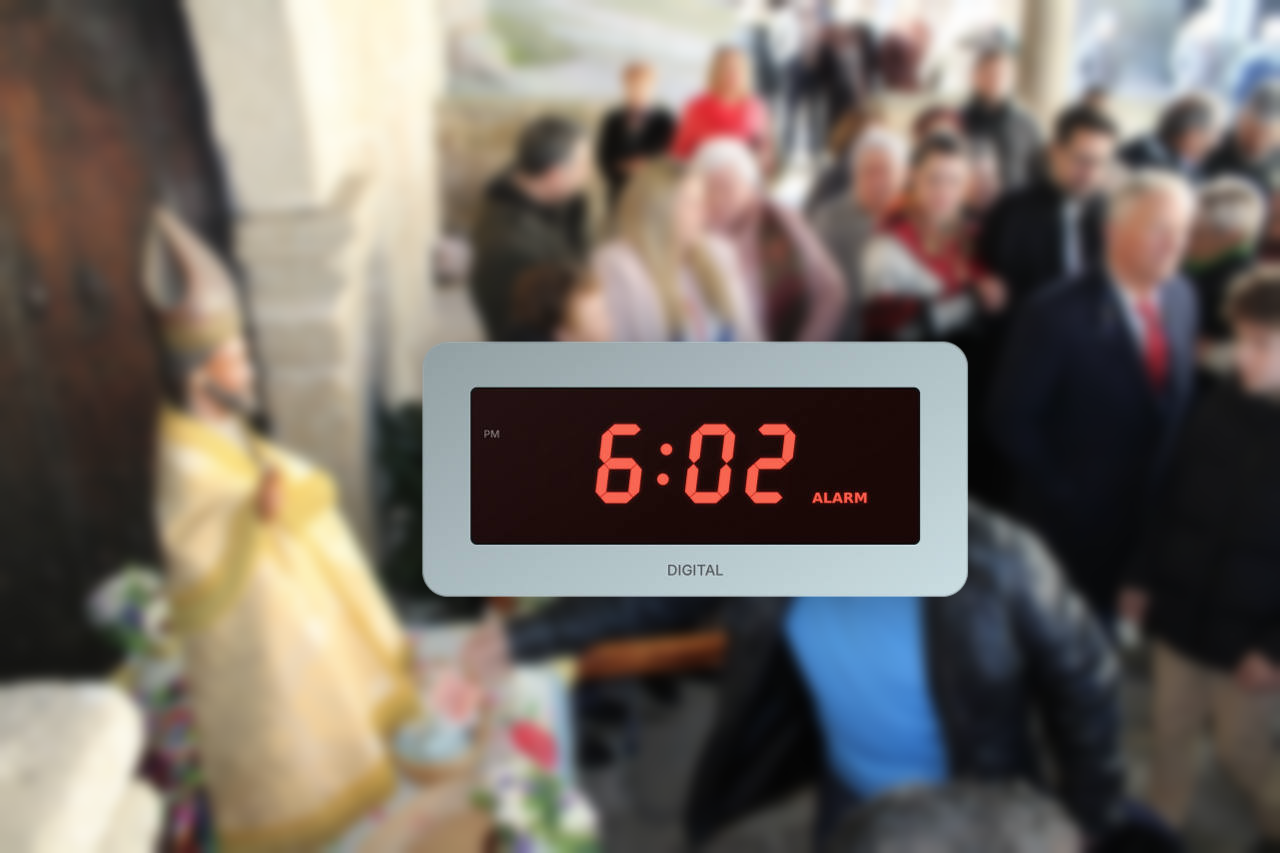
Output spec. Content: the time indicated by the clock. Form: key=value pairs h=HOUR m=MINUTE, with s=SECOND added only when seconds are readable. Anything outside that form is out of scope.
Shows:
h=6 m=2
